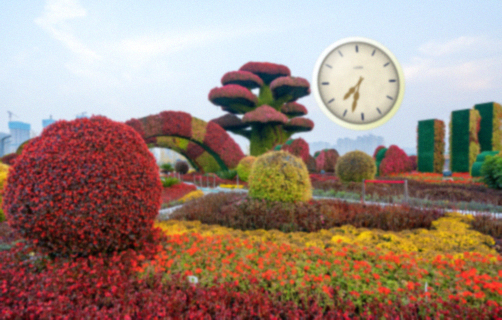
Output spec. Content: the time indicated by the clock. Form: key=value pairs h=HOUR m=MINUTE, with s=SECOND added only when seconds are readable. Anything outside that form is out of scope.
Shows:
h=7 m=33
